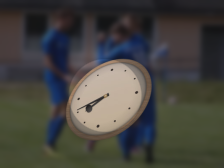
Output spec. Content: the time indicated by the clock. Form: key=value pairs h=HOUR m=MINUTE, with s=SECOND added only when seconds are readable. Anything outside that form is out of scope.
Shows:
h=7 m=41
